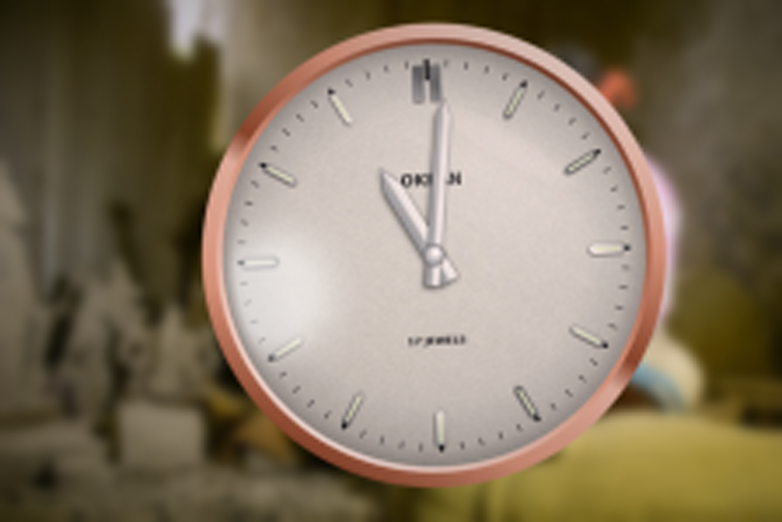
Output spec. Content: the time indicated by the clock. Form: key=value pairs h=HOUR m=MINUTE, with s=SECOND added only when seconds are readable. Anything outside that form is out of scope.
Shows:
h=11 m=1
